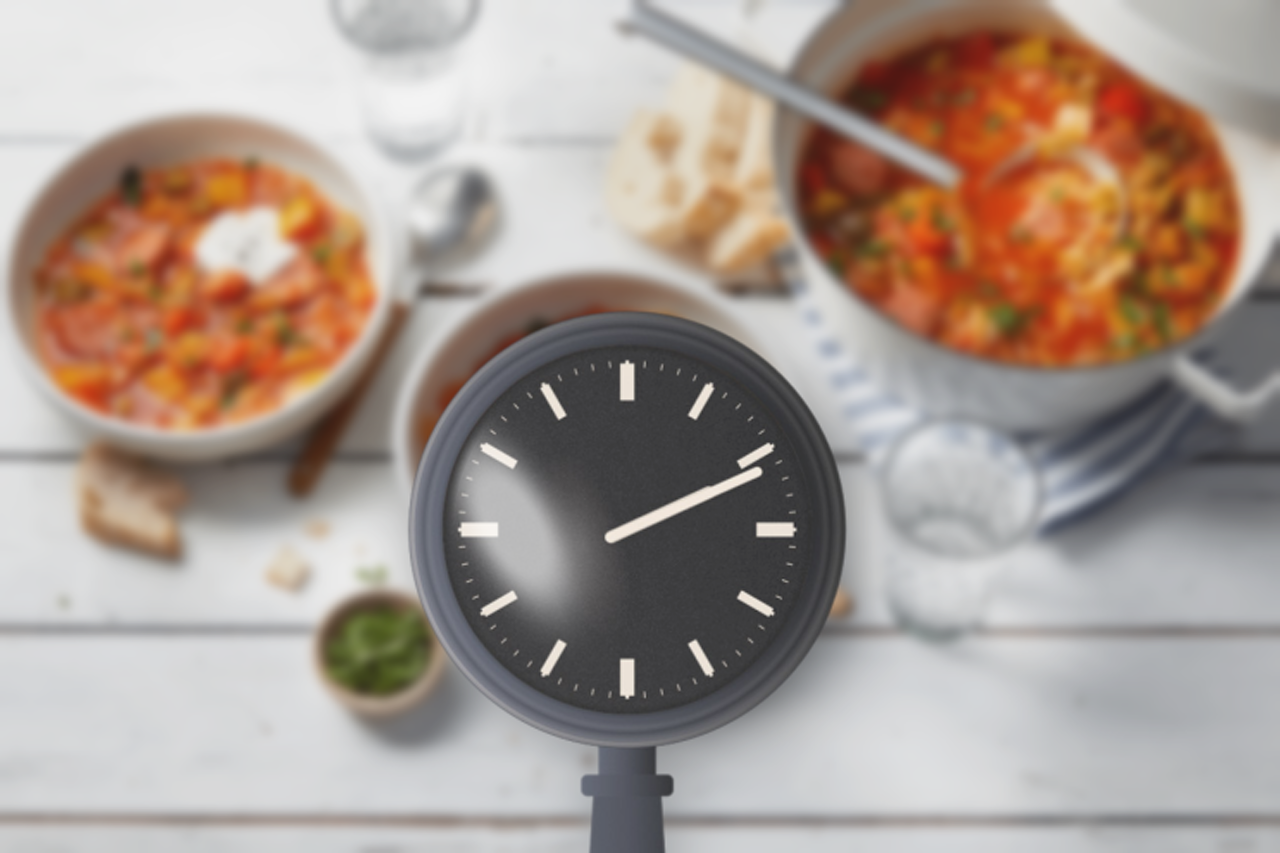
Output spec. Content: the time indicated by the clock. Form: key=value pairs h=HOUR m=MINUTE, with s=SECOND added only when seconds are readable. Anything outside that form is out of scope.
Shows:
h=2 m=11
